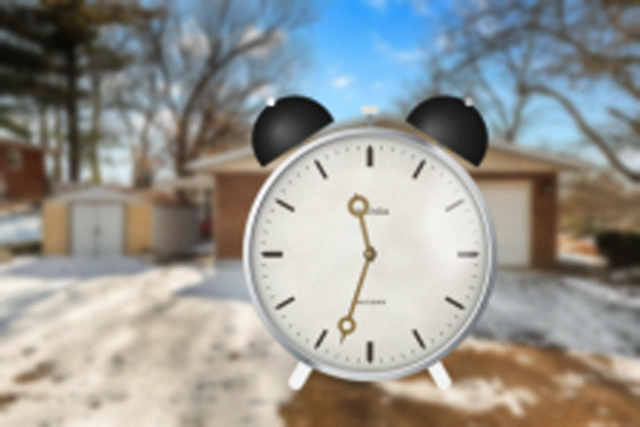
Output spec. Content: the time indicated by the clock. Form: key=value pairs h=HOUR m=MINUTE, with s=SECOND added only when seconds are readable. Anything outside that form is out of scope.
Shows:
h=11 m=33
